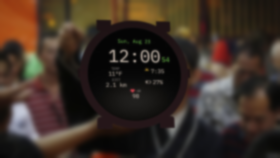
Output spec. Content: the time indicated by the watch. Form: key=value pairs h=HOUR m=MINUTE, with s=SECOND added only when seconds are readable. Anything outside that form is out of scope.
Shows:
h=12 m=0
